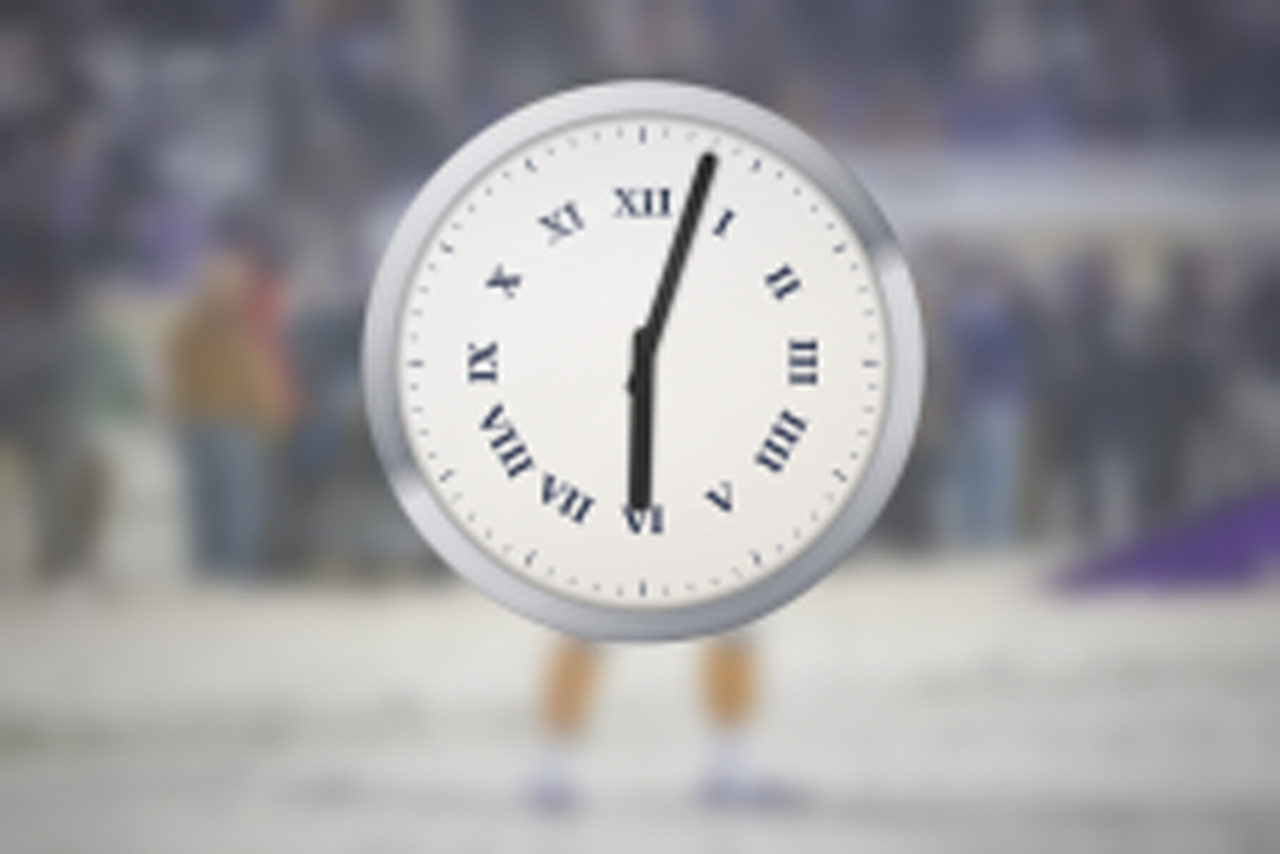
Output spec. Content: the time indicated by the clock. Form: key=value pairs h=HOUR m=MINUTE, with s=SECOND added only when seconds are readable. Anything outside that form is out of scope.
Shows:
h=6 m=3
